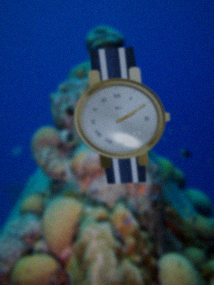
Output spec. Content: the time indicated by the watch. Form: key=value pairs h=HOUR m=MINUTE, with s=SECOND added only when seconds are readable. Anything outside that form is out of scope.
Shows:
h=2 m=10
